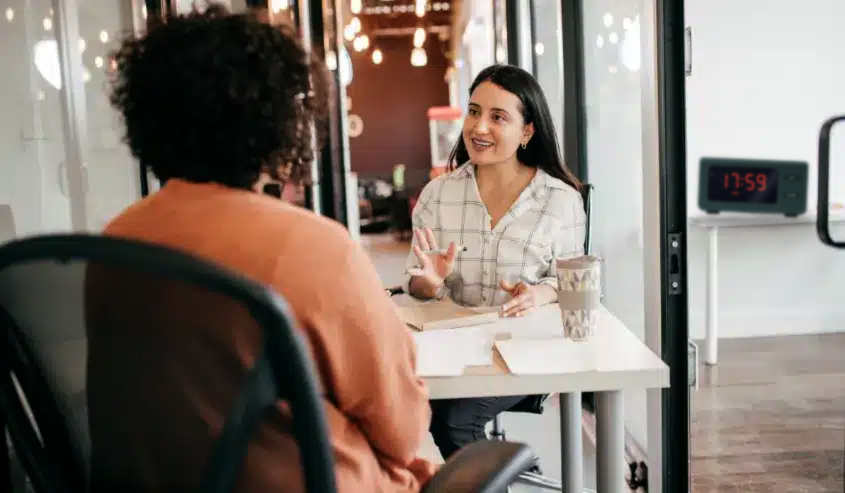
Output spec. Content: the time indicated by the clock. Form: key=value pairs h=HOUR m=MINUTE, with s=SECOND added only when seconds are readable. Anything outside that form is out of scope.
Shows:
h=17 m=59
